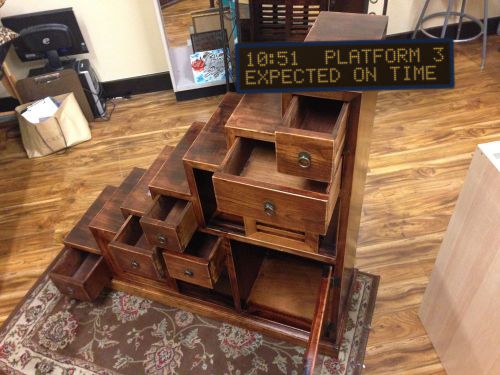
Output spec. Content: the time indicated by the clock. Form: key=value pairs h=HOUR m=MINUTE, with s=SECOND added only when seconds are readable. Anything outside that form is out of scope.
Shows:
h=10 m=51
